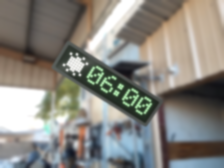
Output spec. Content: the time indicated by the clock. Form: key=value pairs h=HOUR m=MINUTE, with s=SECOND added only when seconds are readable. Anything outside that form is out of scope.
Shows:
h=6 m=0
